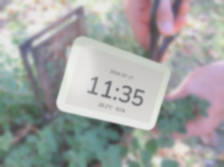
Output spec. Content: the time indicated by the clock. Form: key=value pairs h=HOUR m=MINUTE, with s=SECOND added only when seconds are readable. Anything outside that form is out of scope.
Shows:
h=11 m=35
